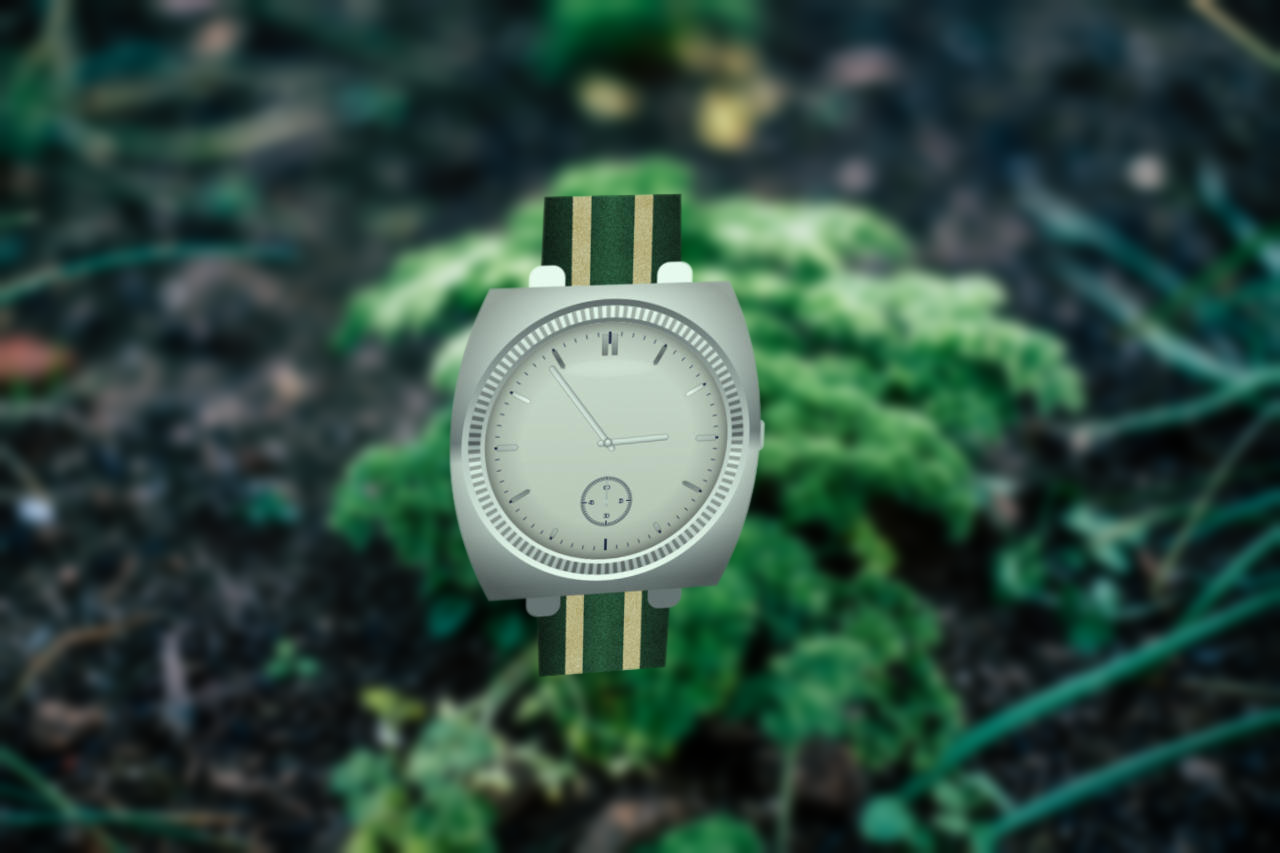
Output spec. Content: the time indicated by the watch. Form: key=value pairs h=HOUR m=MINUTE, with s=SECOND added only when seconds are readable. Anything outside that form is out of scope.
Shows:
h=2 m=54
